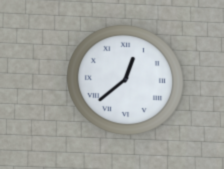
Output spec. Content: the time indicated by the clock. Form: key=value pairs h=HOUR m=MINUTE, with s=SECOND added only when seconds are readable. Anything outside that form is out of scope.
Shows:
h=12 m=38
